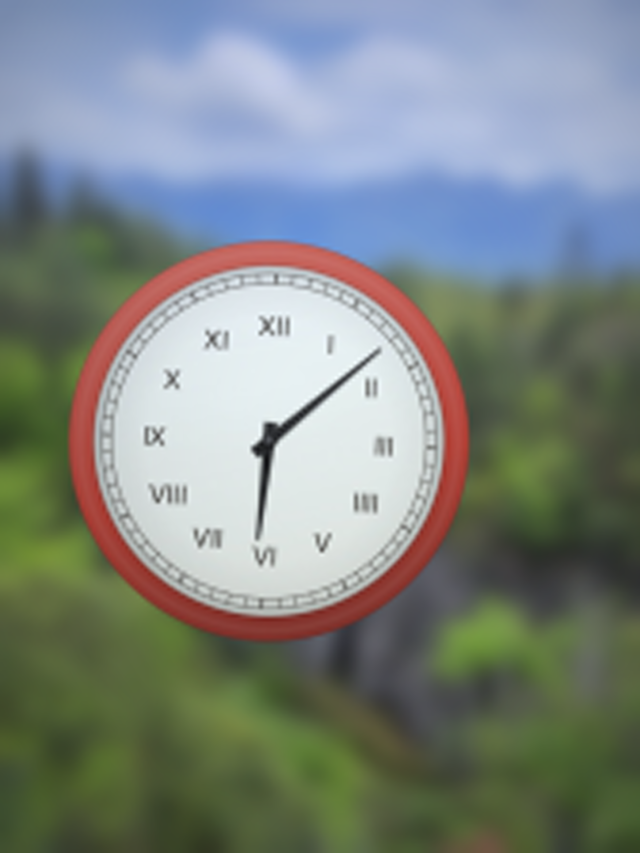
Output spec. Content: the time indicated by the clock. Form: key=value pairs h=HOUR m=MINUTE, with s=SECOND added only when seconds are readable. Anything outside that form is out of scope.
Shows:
h=6 m=8
